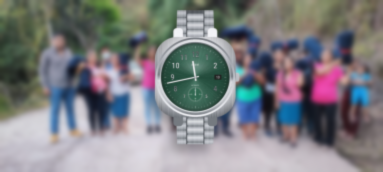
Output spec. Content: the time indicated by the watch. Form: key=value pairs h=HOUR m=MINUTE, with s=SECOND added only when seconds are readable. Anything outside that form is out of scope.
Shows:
h=11 m=43
